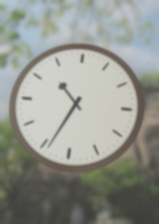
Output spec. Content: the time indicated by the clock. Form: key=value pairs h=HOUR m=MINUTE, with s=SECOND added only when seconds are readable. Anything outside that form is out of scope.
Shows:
h=10 m=34
